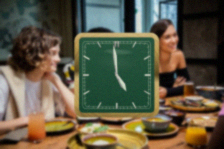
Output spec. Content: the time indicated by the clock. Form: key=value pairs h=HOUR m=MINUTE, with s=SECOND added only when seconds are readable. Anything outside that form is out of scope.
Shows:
h=4 m=59
